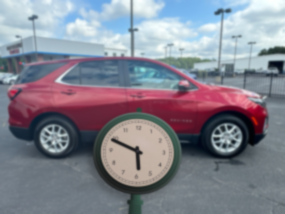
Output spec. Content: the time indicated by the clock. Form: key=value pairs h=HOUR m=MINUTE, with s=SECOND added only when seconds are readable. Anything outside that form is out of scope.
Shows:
h=5 m=49
